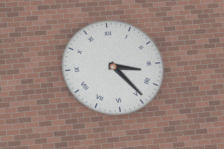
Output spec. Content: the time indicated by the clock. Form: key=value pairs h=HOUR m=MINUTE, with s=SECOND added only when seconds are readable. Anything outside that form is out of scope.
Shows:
h=3 m=24
